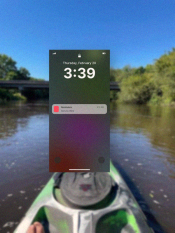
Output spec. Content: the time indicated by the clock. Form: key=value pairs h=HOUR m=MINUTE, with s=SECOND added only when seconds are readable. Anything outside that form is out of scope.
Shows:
h=3 m=39
